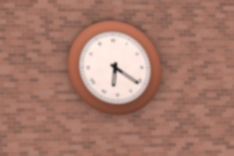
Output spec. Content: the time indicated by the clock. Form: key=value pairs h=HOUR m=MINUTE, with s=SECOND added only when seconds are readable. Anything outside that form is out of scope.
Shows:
h=6 m=21
